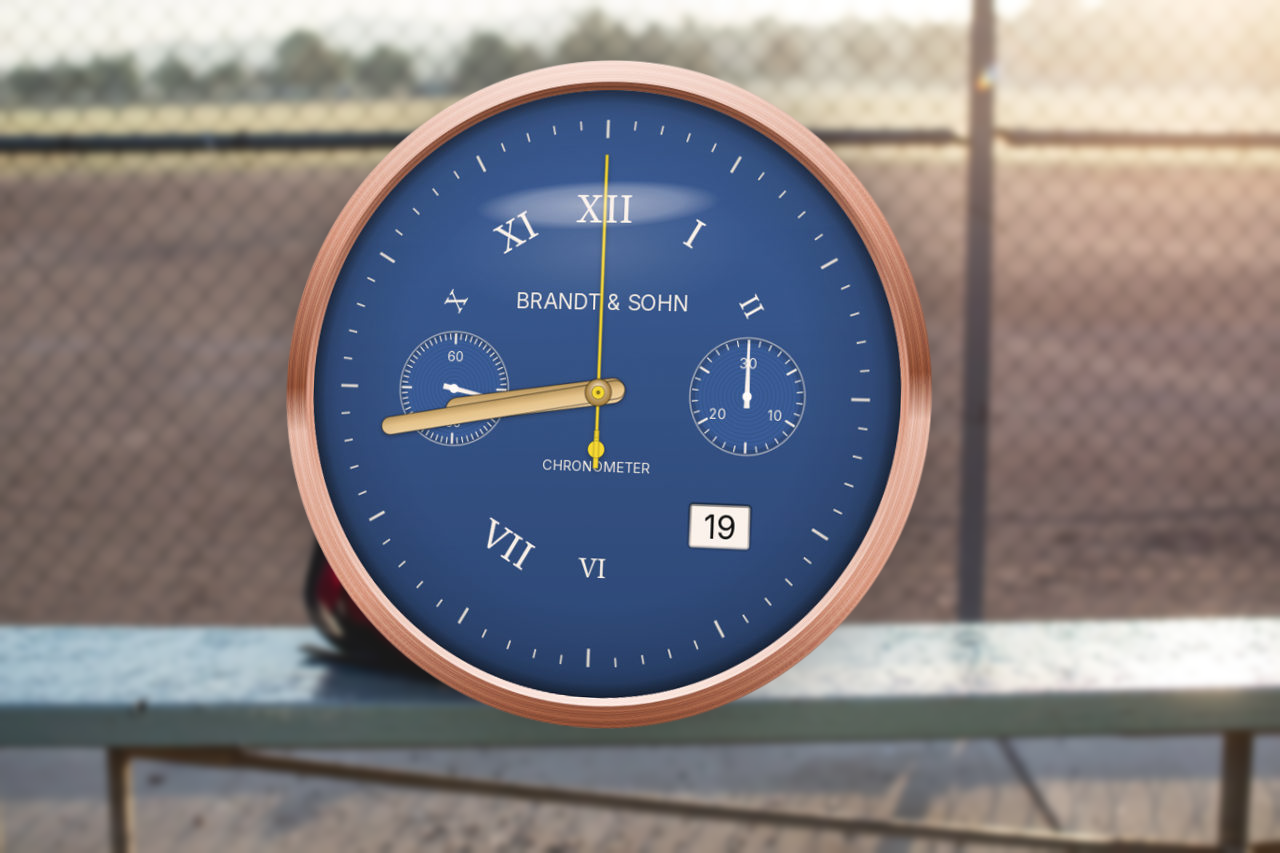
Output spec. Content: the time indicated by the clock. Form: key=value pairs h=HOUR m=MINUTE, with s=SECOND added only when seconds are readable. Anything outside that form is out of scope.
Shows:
h=8 m=43 s=17
